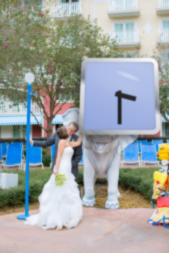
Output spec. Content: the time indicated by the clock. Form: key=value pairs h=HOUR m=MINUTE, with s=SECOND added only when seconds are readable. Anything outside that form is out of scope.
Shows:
h=3 m=30
